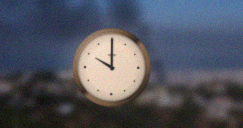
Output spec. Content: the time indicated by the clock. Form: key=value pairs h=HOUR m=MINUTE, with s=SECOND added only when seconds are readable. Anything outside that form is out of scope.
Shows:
h=10 m=0
